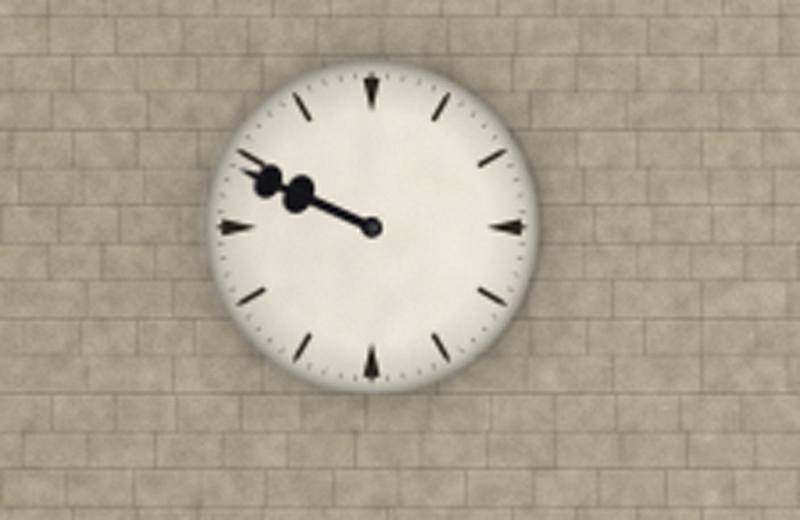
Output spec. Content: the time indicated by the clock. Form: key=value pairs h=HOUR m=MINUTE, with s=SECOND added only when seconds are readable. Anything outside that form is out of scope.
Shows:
h=9 m=49
